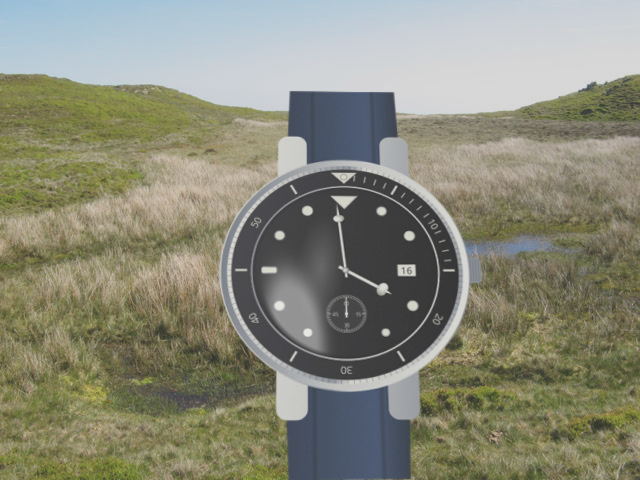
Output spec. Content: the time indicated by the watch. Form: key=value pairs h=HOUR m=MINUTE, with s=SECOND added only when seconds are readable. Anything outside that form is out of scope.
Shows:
h=3 m=59
